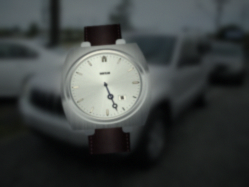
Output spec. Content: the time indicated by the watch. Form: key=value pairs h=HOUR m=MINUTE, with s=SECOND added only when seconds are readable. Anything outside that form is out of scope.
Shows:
h=5 m=27
